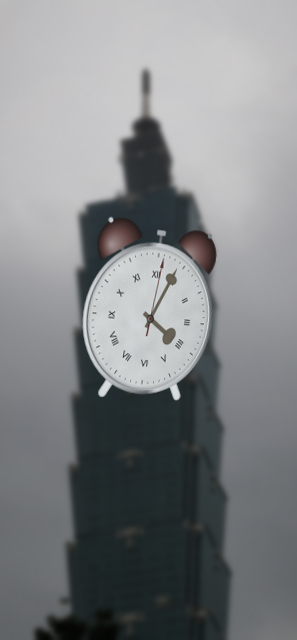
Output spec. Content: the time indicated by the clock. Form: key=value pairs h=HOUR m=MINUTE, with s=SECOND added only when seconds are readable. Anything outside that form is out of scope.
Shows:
h=4 m=4 s=1
